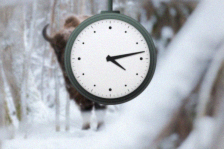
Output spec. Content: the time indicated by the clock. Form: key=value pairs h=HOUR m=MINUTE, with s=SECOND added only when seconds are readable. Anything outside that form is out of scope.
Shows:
h=4 m=13
